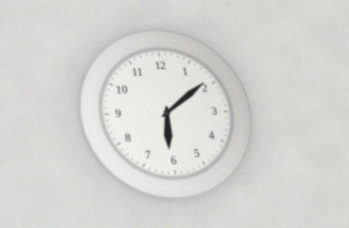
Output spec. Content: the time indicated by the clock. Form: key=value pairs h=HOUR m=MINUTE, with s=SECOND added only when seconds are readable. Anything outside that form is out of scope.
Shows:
h=6 m=9
